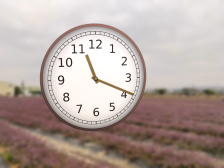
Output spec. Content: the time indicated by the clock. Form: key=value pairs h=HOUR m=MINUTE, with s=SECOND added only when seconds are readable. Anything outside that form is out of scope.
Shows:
h=11 m=19
